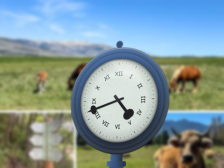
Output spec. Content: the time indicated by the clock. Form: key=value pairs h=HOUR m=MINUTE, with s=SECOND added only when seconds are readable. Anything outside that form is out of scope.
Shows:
h=4 m=42
